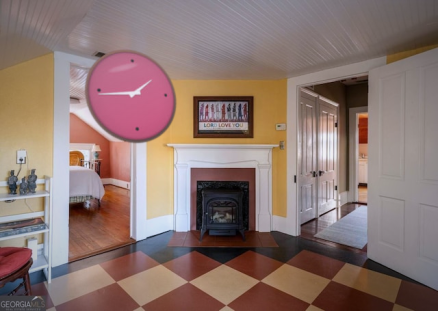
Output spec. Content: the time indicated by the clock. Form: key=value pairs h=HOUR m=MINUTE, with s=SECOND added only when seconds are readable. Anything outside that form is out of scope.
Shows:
h=1 m=44
